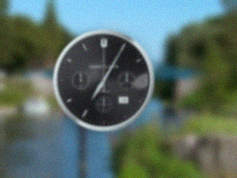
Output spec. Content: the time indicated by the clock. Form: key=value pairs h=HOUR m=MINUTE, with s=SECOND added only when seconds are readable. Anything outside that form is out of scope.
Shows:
h=7 m=5
